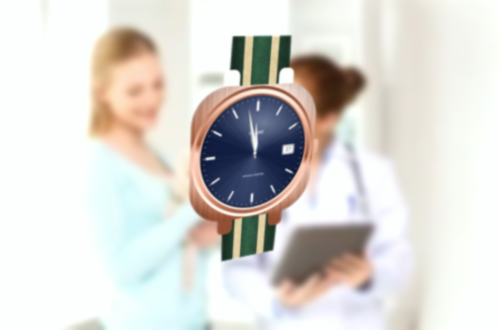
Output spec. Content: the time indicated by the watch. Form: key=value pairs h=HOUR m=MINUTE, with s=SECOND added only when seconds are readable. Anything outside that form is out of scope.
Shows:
h=11 m=58
